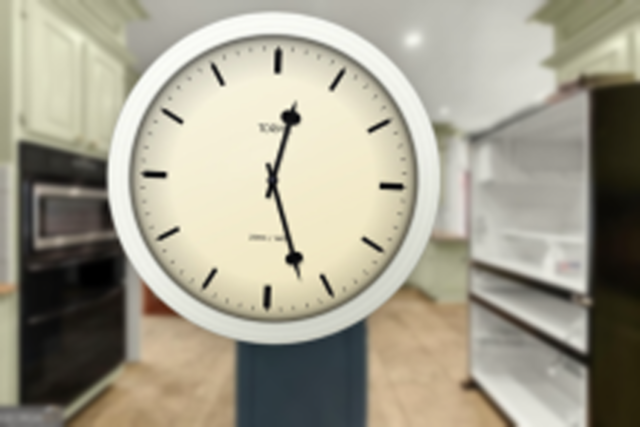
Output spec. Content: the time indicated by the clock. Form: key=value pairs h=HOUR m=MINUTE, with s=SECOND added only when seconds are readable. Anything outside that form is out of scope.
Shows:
h=12 m=27
